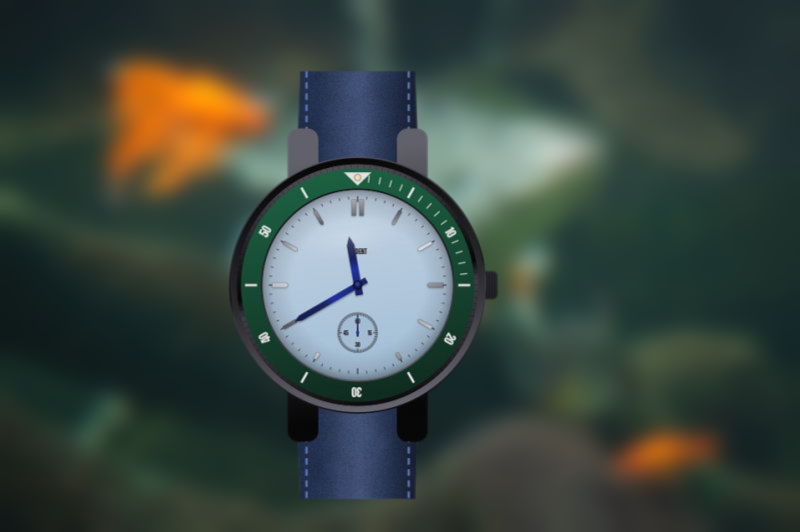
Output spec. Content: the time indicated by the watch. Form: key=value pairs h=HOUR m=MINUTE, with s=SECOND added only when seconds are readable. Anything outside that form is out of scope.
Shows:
h=11 m=40
